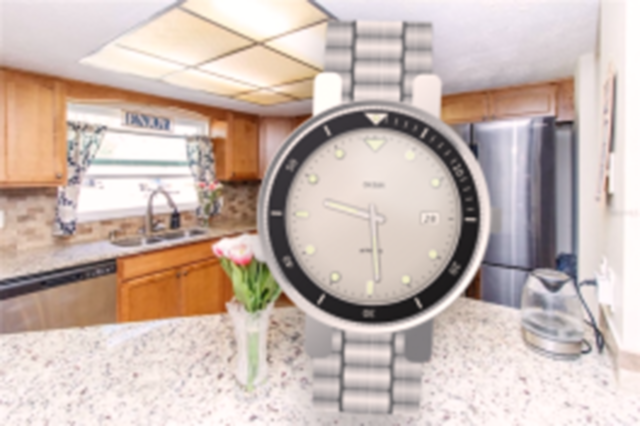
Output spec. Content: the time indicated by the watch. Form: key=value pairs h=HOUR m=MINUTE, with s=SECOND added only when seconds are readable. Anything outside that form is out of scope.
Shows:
h=9 m=29
